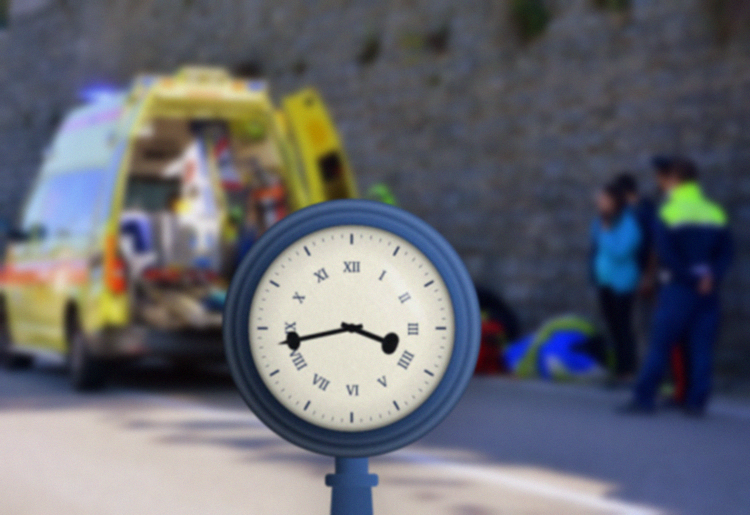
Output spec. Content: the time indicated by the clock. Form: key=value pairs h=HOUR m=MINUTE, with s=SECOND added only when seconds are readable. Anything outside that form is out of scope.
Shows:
h=3 m=43
